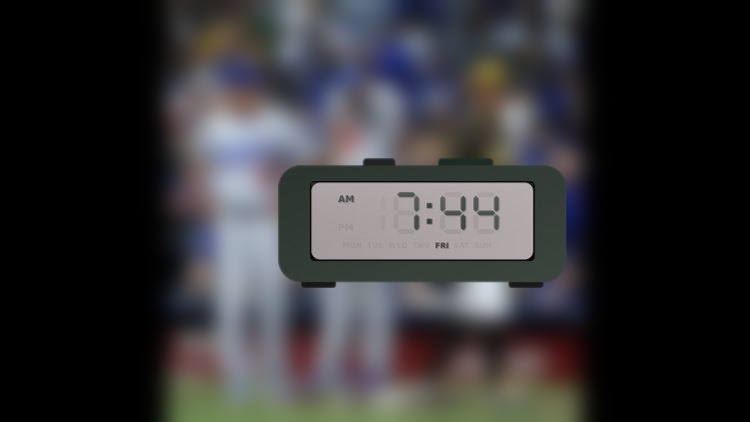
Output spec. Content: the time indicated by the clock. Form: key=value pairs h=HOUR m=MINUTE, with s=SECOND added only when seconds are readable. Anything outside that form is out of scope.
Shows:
h=7 m=44
